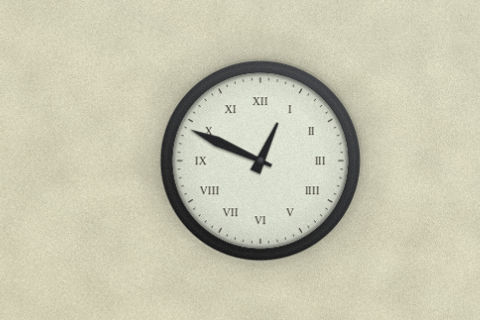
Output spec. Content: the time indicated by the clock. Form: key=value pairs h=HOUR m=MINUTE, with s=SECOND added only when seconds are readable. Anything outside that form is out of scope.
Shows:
h=12 m=49
